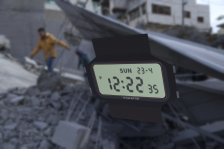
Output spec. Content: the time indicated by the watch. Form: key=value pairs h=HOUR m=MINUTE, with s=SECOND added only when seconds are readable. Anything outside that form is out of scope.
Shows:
h=12 m=22 s=35
